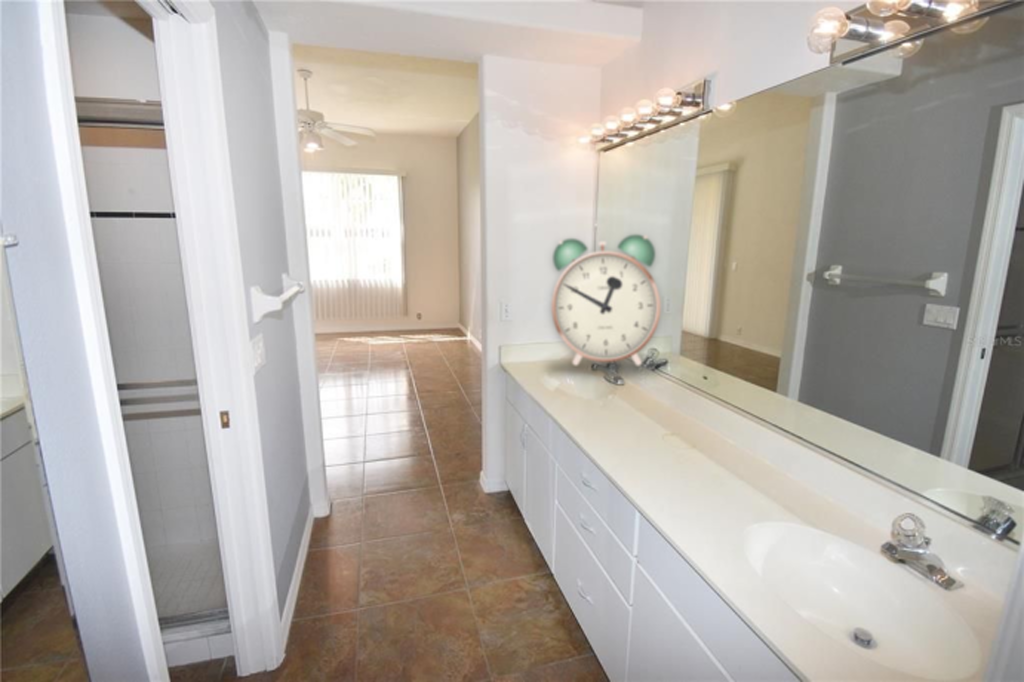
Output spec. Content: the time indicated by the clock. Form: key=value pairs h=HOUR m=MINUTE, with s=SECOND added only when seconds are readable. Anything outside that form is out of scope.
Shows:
h=12 m=50
